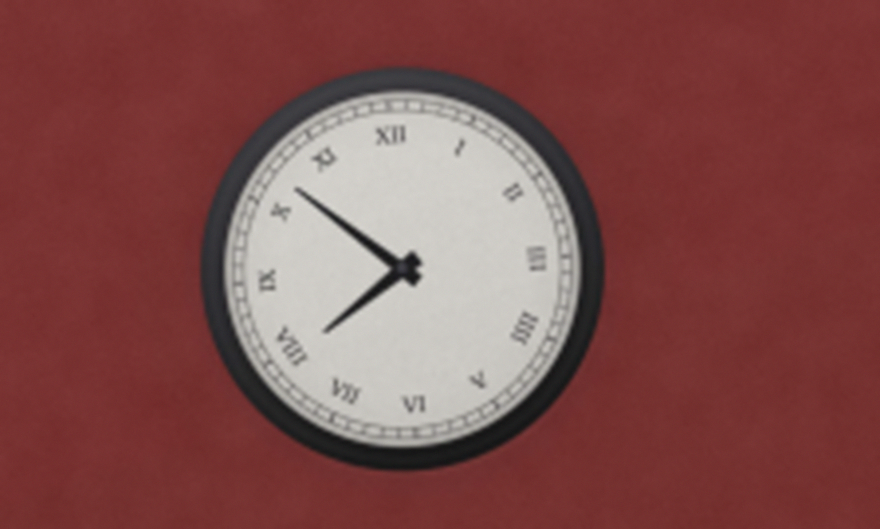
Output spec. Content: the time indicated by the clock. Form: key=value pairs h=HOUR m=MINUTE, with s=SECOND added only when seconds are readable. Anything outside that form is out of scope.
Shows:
h=7 m=52
